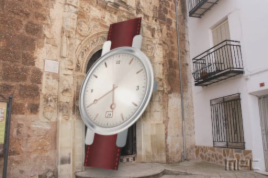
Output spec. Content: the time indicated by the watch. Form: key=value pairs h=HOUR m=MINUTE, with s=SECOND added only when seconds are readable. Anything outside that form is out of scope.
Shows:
h=5 m=40
